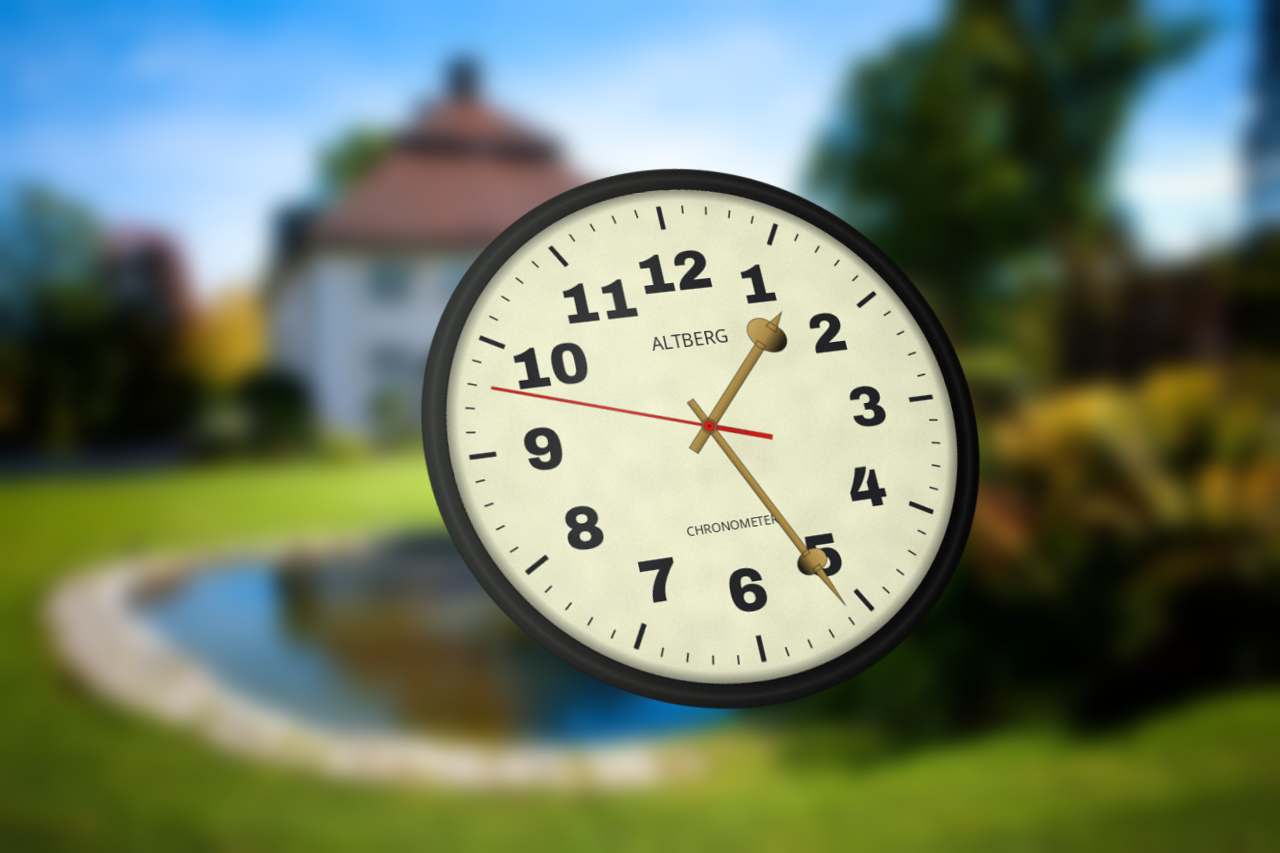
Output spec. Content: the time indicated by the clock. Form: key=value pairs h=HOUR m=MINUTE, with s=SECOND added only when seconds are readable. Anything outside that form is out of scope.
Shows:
h=1 m=25 s=48
